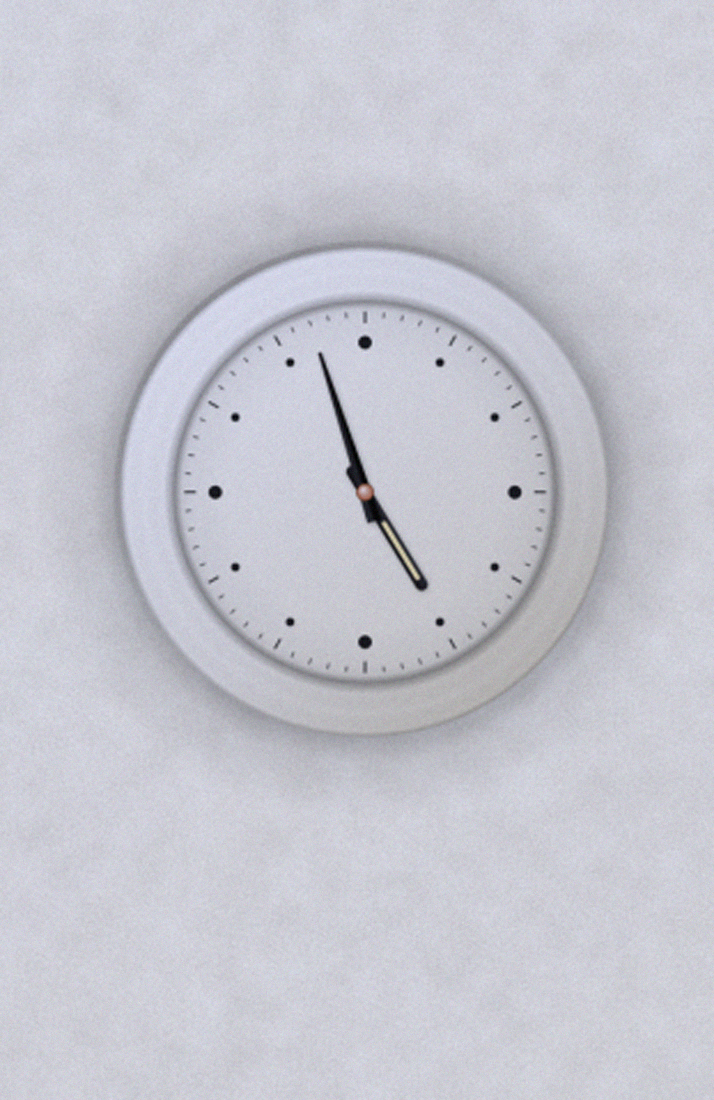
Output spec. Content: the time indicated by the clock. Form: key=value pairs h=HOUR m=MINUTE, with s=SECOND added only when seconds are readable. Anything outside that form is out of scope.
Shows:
h=4 m=57
